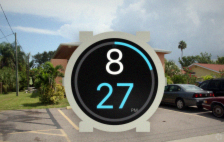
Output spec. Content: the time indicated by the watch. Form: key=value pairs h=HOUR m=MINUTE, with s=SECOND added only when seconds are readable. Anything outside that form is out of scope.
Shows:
h=8 m=27
